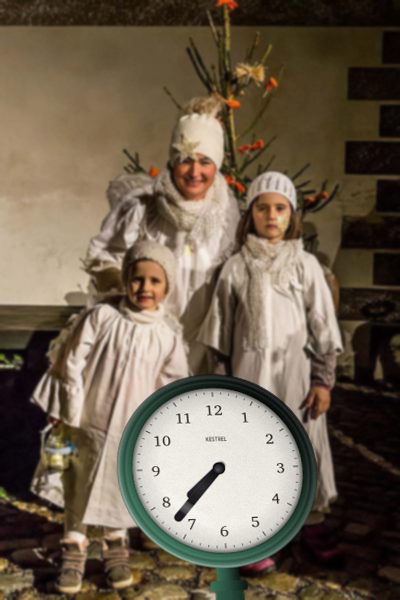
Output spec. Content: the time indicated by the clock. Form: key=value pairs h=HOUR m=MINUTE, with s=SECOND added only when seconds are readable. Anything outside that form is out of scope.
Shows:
h=7 m=37
